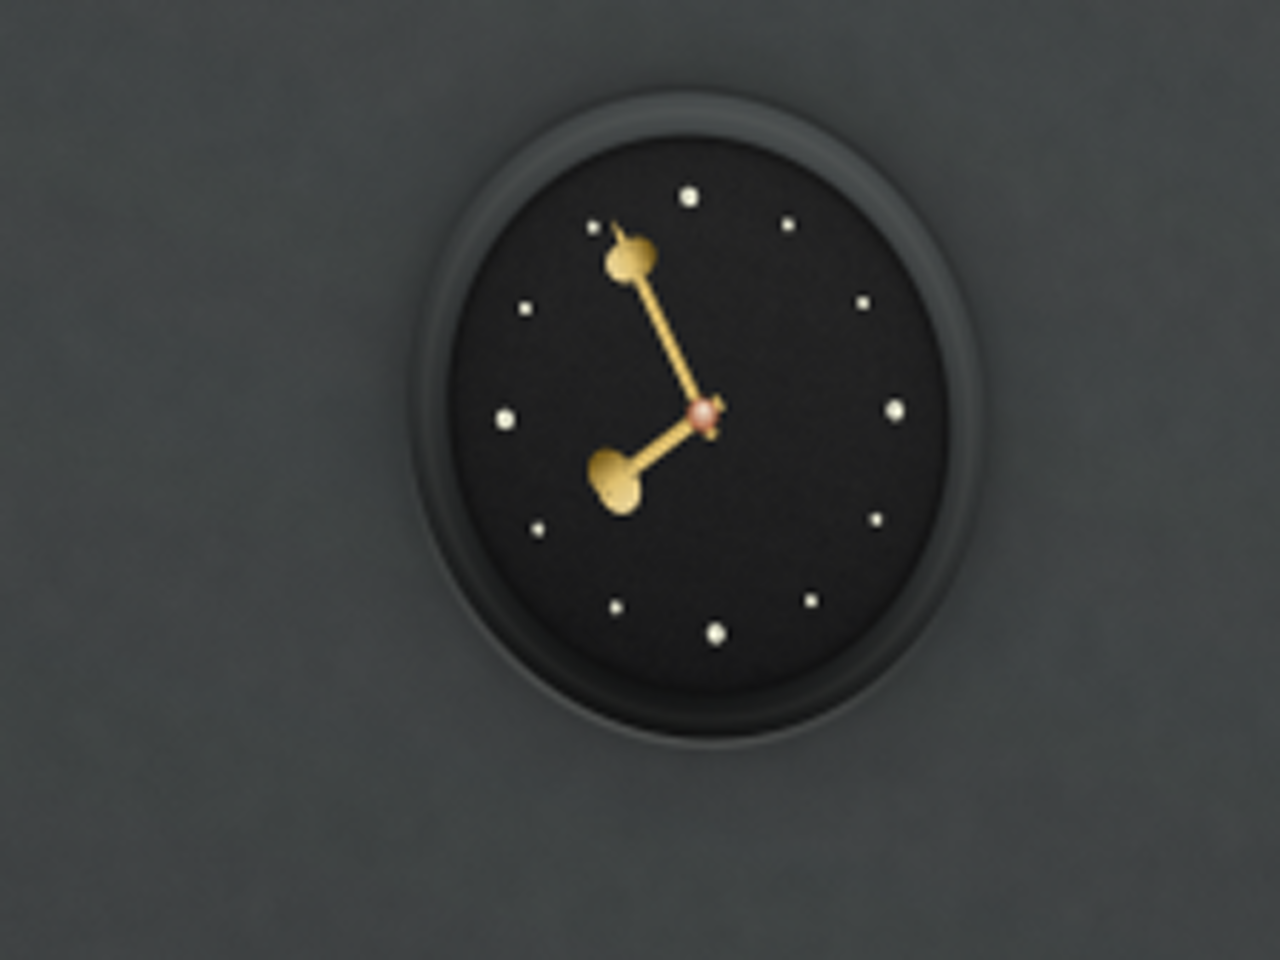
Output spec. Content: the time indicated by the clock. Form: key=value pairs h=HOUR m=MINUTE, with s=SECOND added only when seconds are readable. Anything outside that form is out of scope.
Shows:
h=7 m=56
